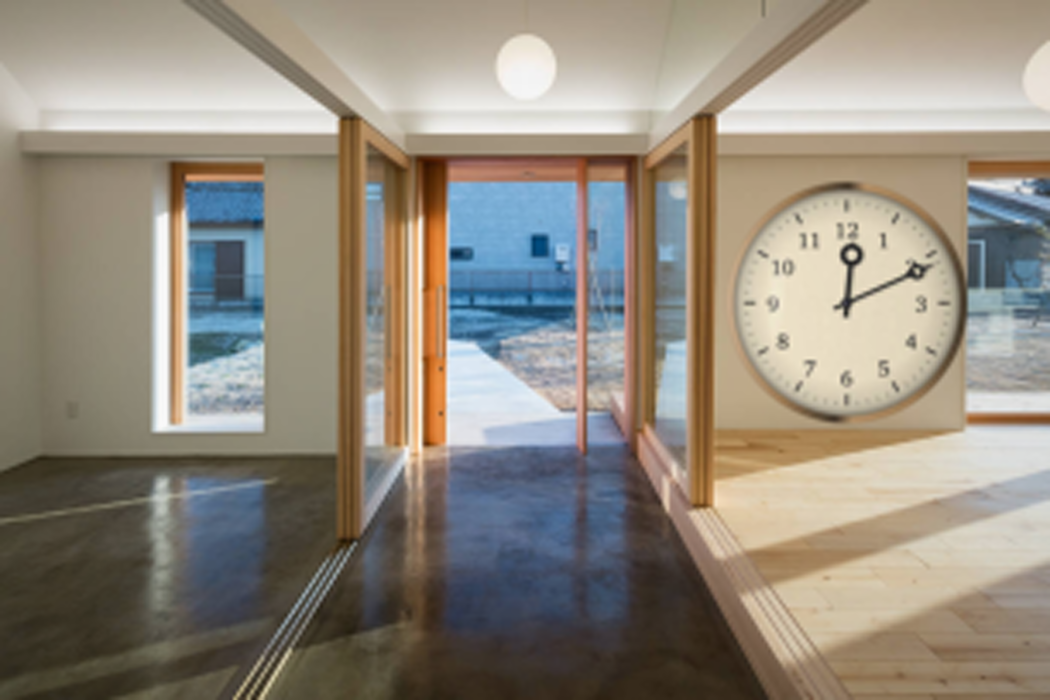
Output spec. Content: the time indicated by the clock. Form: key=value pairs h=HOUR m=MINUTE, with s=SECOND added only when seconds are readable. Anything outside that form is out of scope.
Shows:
h=12 m=11
